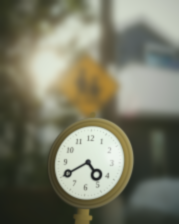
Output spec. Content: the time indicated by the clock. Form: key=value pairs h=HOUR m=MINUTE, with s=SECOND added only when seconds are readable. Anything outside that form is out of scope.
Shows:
h=4 m=40
